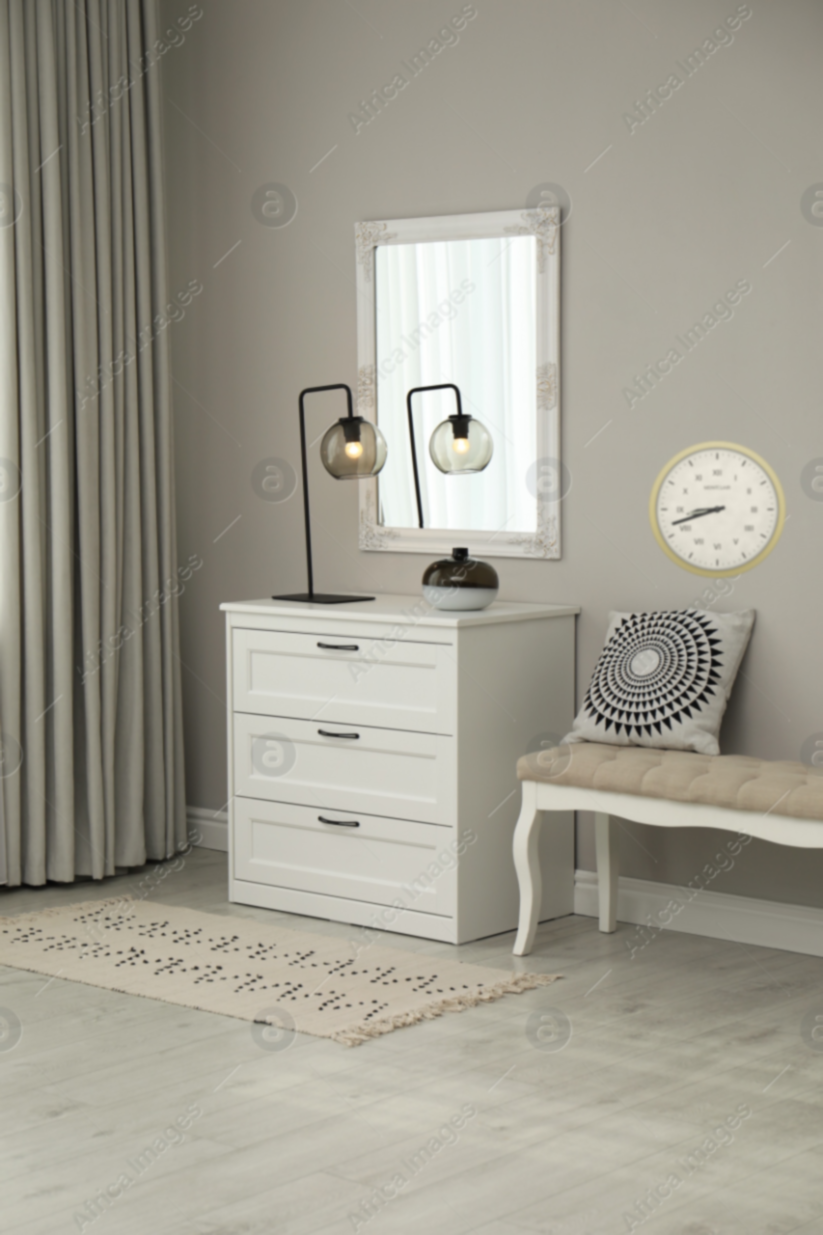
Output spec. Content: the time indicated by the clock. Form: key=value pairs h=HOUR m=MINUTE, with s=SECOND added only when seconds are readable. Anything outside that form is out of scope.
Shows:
h=8 m=42
